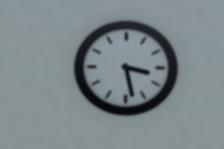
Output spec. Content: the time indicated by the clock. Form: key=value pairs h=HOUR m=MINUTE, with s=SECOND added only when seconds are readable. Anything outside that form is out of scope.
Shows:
h=3 m=28
